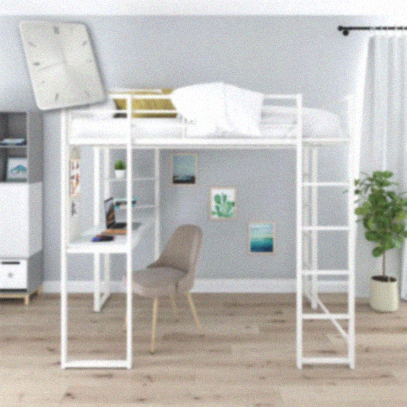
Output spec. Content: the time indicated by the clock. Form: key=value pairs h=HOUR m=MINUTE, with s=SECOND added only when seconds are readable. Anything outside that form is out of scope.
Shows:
h=11 m=43
